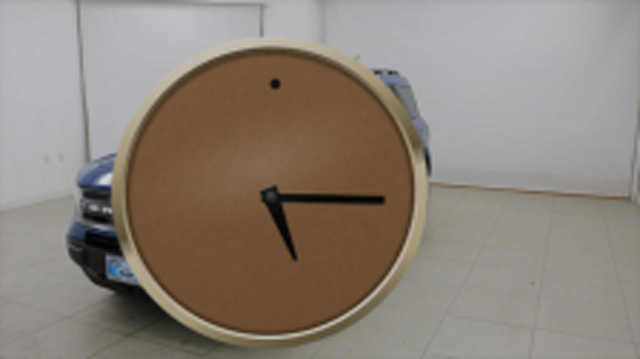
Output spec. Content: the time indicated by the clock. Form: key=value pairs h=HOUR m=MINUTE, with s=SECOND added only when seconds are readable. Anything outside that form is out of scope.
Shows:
h=5 m=15
